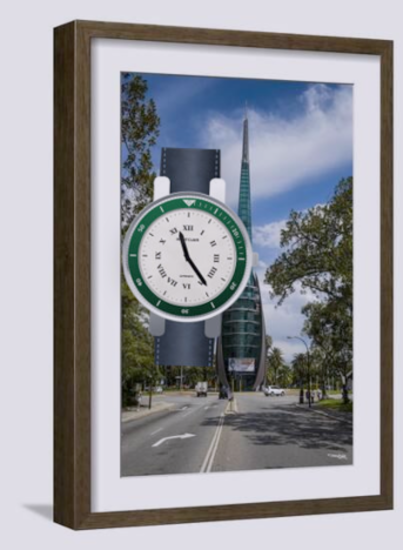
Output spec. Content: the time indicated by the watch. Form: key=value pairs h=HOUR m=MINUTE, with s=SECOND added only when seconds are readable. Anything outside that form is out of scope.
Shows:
h=11 m=24
